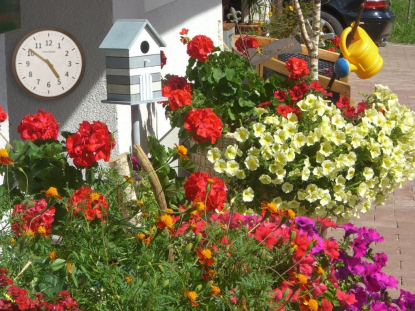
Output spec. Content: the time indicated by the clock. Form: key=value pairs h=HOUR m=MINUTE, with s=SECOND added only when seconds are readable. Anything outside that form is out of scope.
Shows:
h=4 m=51
